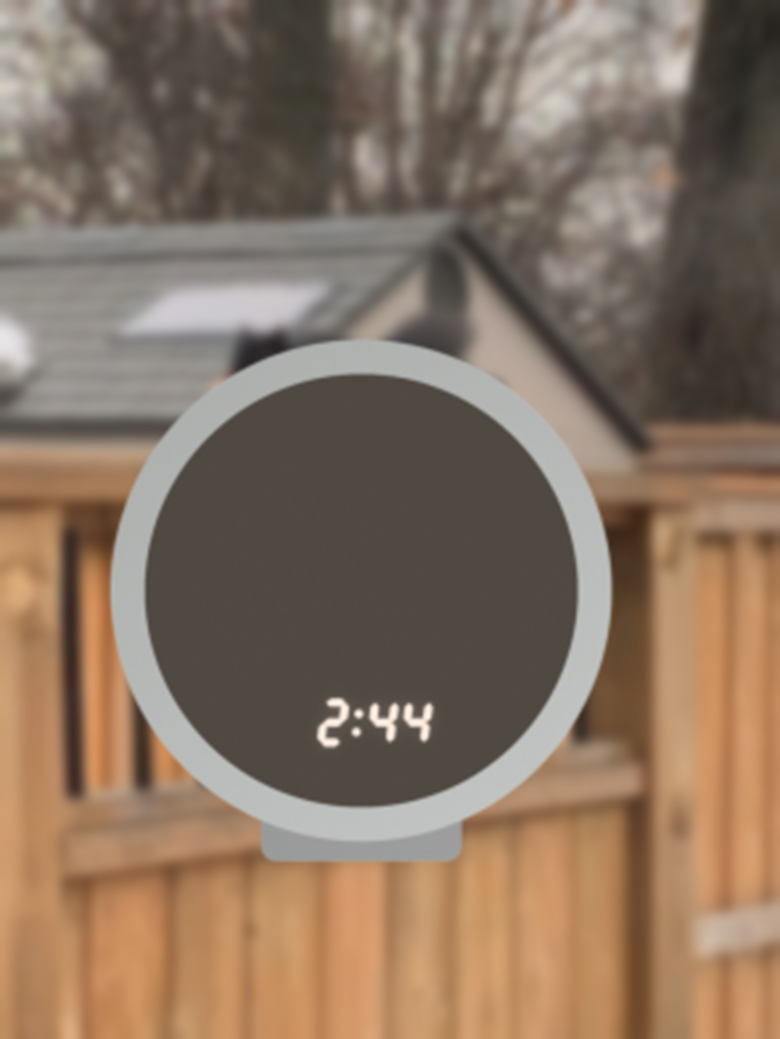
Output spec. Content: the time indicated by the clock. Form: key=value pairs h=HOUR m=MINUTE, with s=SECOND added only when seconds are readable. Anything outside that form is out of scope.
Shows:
h=2 m=44
